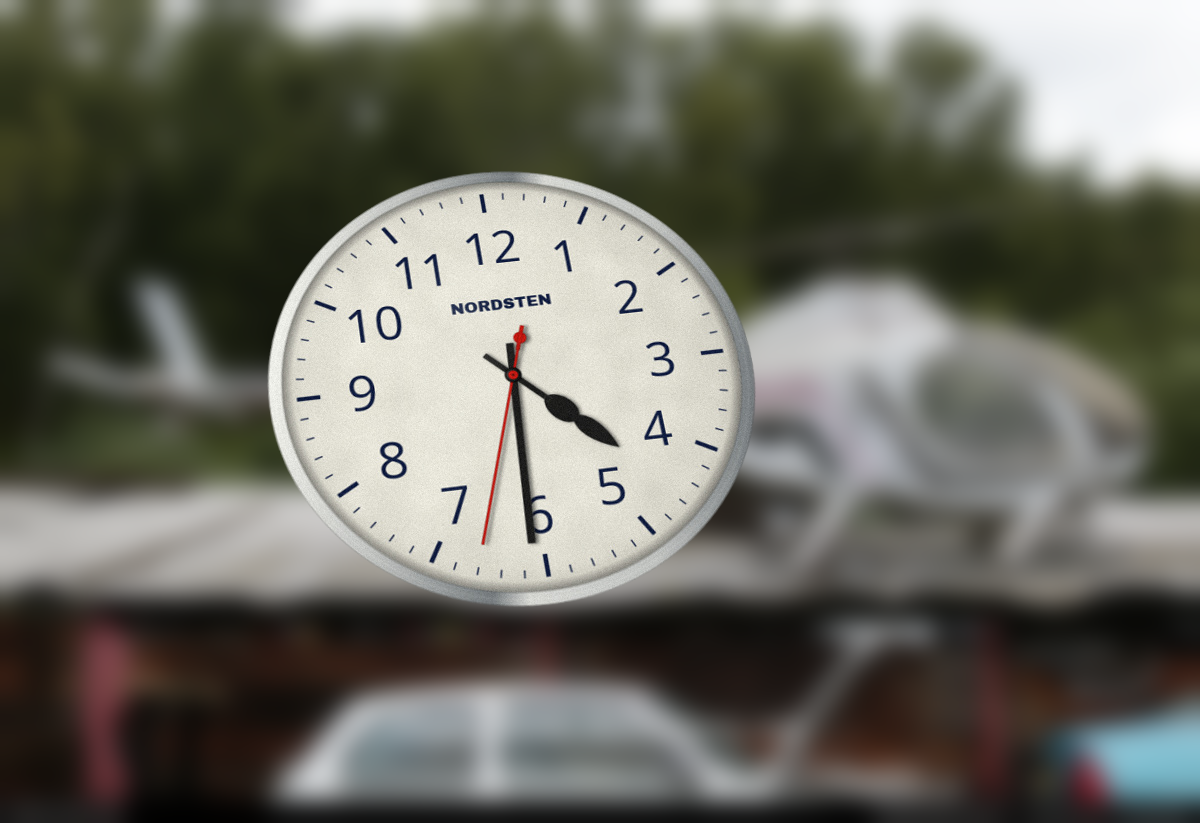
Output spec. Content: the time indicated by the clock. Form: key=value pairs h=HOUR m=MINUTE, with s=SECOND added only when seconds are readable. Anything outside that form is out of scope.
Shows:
h=4 m=30 s=33
